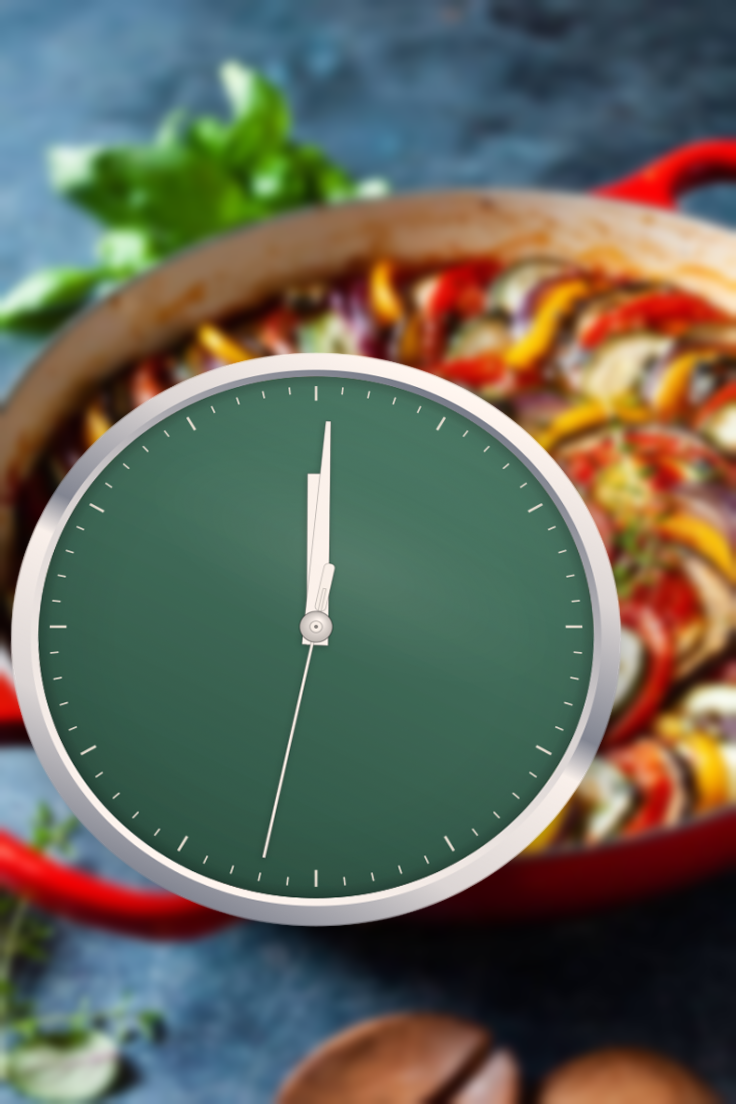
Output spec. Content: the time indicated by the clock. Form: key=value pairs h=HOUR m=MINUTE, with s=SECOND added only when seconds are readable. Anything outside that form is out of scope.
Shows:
h=12 m=0 s=32
